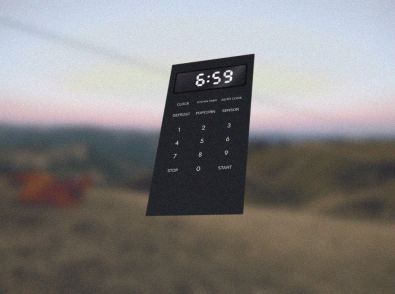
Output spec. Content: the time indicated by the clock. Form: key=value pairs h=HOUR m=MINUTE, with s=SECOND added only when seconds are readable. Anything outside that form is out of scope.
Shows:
h=6 m=59
